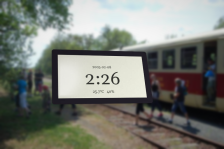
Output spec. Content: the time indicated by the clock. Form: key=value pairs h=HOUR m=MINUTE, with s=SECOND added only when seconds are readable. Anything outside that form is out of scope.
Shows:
h=2 m=26
